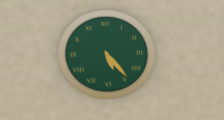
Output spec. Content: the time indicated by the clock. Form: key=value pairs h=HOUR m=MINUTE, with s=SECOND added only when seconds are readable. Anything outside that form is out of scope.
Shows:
h=5 m=24
